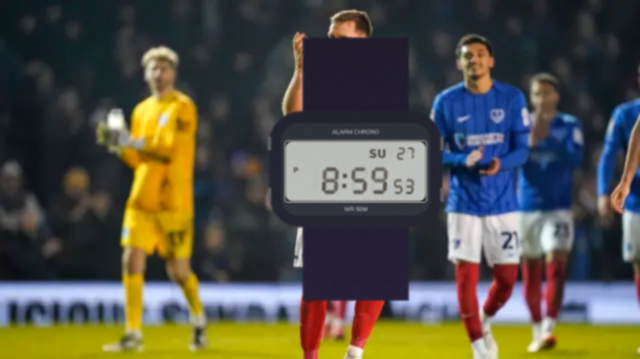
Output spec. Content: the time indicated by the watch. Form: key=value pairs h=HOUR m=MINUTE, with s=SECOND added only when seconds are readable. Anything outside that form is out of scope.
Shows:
h=8 m=59 s=53
